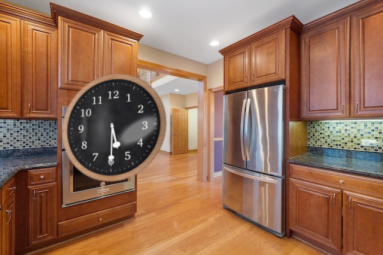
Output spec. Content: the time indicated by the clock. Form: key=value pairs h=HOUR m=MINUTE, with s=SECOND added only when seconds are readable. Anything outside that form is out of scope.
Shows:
h=5 m=30
